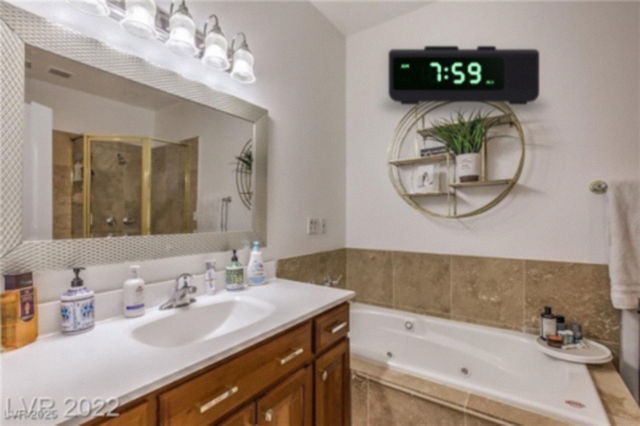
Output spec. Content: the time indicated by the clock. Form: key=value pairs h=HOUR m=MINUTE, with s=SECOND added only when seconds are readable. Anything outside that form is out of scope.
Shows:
h=7 m=59
